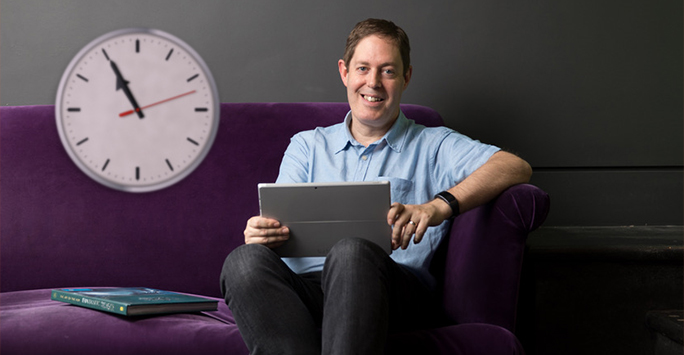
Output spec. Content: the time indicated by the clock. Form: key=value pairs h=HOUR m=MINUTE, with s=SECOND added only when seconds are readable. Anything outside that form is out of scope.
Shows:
h=10 m=55 s=12
